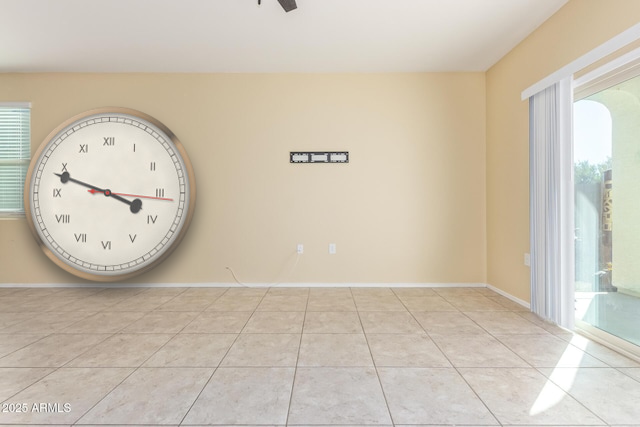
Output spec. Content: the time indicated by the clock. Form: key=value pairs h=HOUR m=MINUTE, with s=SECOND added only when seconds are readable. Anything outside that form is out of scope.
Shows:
h=3 m=48 s=16
